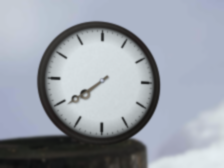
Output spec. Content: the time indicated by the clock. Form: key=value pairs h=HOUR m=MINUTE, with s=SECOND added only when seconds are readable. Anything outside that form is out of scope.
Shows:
h=7 m=39
